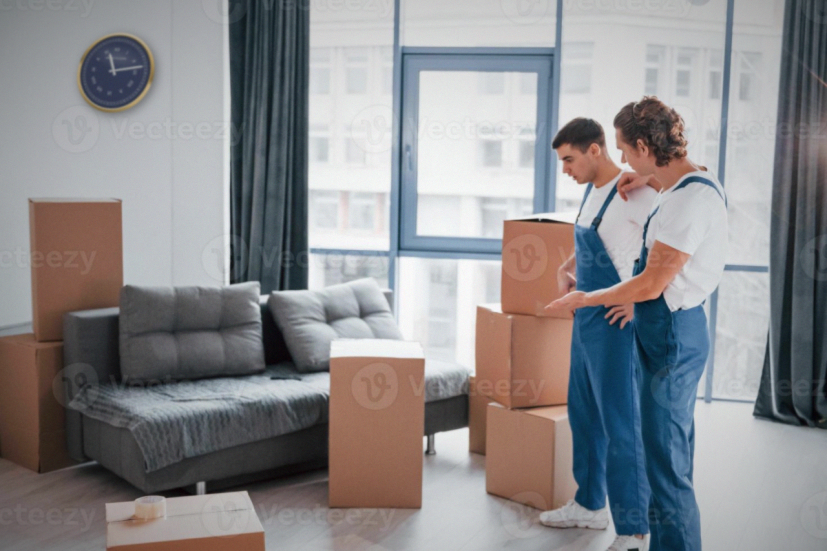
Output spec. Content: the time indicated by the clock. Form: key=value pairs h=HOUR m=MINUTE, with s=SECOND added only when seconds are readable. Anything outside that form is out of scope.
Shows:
h=11 m=13
